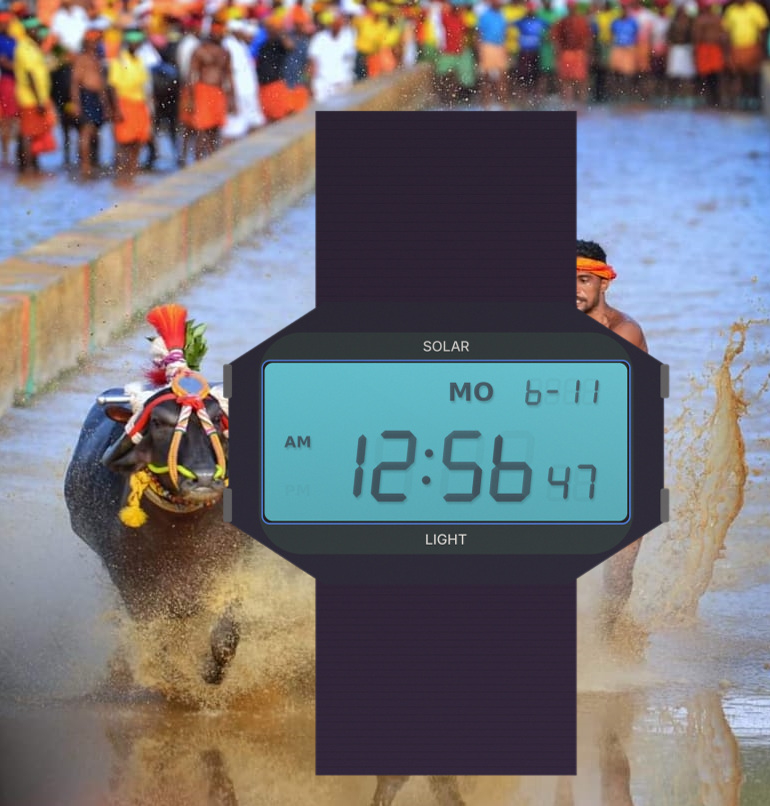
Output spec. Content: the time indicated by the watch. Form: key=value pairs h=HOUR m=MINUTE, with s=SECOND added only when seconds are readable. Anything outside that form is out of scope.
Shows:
h=12 m=56 s=47
